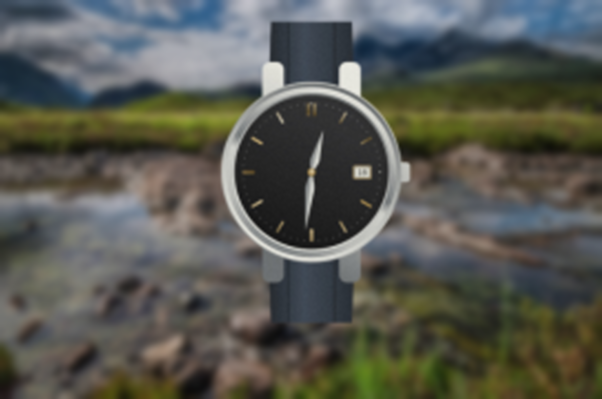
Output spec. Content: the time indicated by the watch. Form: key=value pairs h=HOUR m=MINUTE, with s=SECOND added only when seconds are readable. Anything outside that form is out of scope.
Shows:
h=12 m=31
